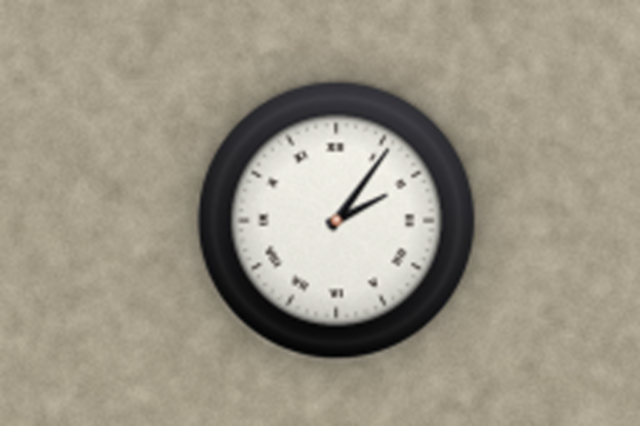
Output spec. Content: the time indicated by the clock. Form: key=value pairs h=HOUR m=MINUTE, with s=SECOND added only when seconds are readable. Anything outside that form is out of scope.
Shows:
h=2 m=6
